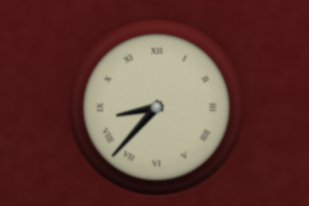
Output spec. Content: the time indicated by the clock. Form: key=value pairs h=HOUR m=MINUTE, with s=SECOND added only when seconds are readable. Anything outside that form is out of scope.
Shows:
h=8 m=37
